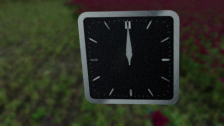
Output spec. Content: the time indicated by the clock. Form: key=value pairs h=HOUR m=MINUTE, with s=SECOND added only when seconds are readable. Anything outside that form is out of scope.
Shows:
h=12 m=0
